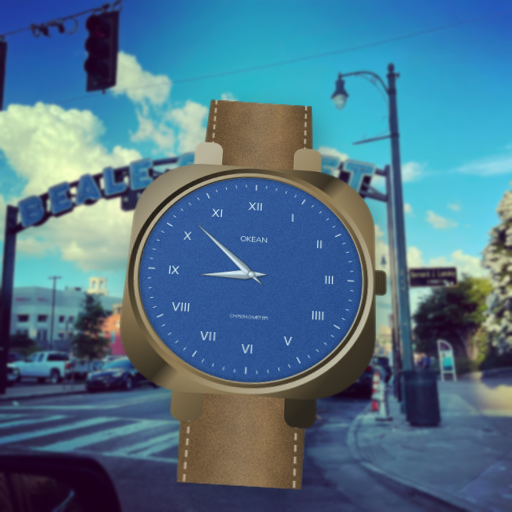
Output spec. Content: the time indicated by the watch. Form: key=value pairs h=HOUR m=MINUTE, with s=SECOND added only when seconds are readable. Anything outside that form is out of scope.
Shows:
h=8 m=52
